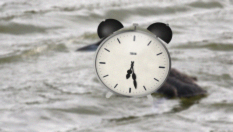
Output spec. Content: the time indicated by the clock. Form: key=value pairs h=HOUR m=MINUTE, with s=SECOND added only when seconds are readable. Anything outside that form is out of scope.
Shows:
h=6 m=28
